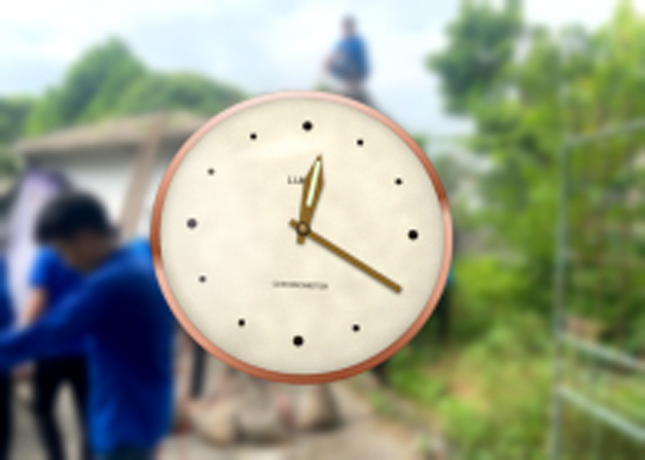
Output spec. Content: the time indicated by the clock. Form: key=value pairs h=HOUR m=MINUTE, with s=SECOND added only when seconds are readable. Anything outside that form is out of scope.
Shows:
h=12 m=20
